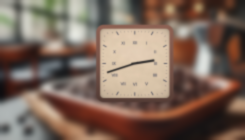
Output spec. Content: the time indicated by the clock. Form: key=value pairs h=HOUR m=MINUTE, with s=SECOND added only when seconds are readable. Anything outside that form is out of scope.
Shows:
h=2 m=42
